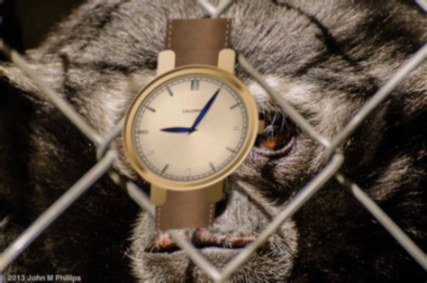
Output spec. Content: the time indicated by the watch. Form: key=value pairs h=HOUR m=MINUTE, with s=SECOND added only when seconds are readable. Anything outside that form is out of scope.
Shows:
h=9 m=5
